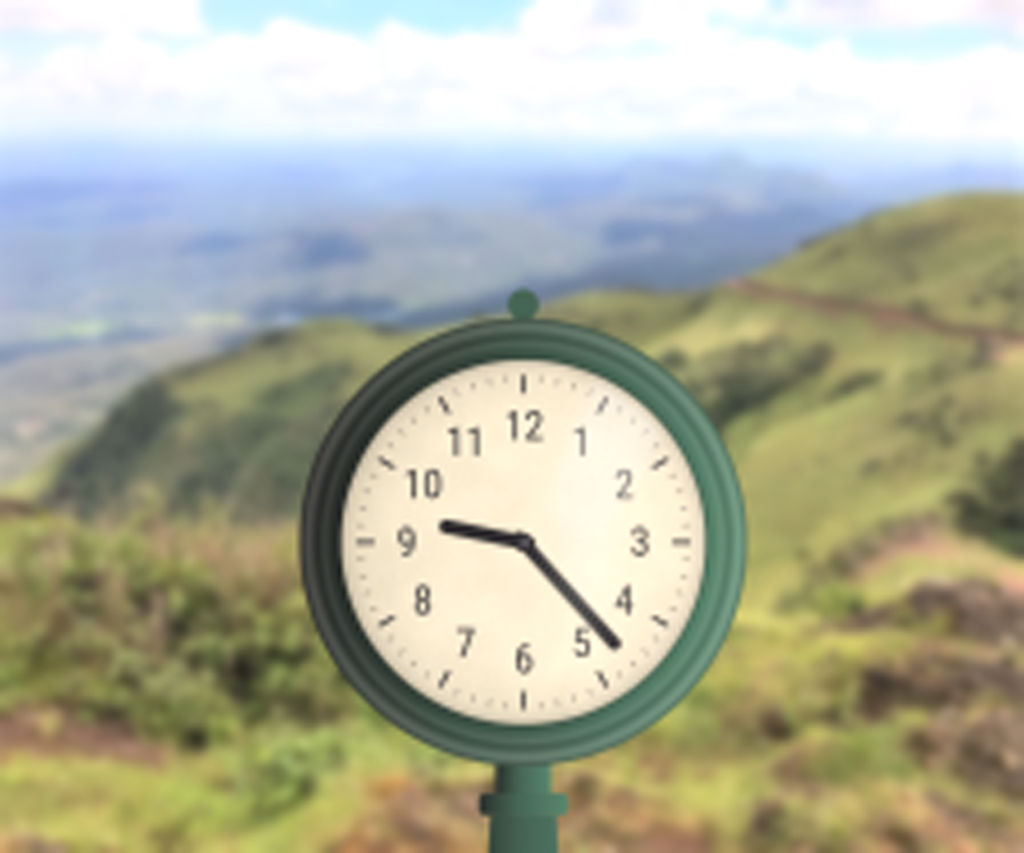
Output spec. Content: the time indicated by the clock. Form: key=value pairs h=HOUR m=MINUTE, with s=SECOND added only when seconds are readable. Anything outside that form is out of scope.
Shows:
h=9 m=23
